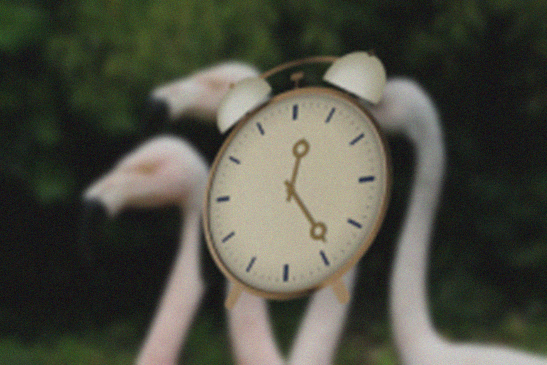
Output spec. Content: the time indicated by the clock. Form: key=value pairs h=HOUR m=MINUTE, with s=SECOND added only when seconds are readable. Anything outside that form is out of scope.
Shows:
h=12 m=24
